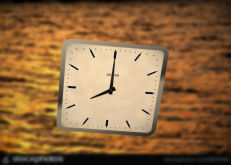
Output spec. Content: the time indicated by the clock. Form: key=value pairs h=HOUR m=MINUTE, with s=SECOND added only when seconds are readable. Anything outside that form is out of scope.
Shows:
h=8 m=0
